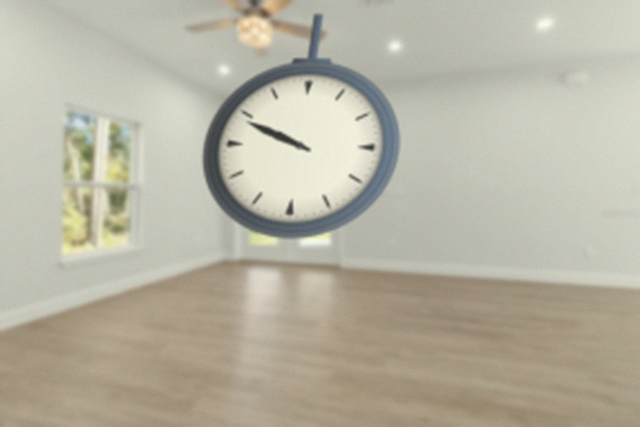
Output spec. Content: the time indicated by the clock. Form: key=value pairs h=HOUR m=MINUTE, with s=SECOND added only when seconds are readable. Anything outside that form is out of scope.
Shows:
h=9 m=49
